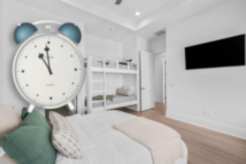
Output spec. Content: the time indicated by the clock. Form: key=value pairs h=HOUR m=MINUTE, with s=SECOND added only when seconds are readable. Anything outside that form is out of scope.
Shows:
h=10 m=59
